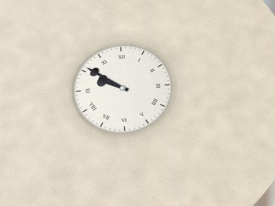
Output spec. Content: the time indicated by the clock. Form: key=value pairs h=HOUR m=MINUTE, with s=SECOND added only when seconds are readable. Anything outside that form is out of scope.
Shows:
h=9 m=51
